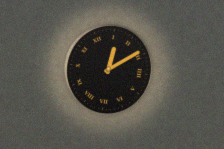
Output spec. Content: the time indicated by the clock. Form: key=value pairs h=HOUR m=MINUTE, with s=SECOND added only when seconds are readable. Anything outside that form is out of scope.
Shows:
h=1 m=14
